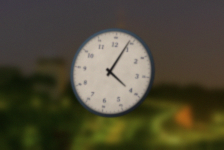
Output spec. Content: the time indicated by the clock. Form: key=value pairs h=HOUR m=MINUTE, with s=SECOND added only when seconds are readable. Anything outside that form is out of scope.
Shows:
h=4 m=4
